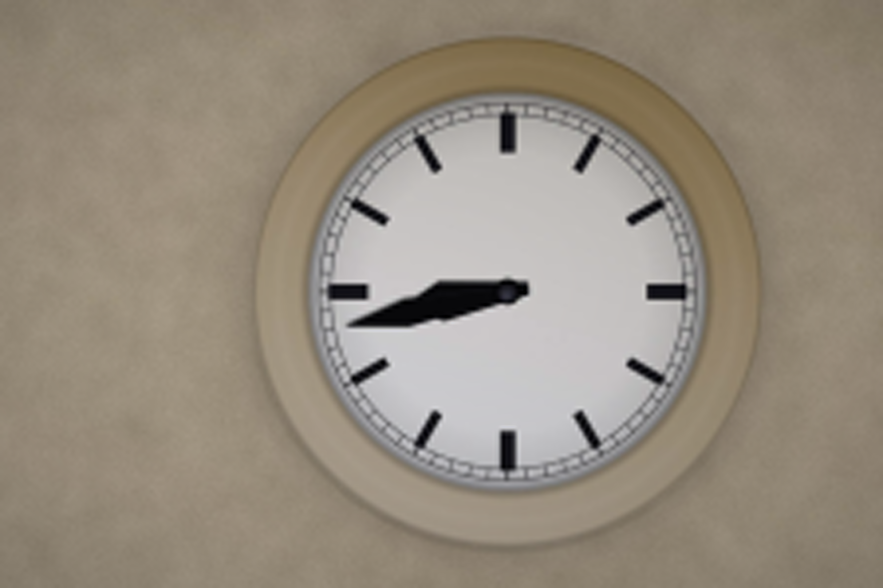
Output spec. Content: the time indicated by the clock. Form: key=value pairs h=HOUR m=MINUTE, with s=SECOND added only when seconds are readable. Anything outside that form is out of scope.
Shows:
h=8 m=43
